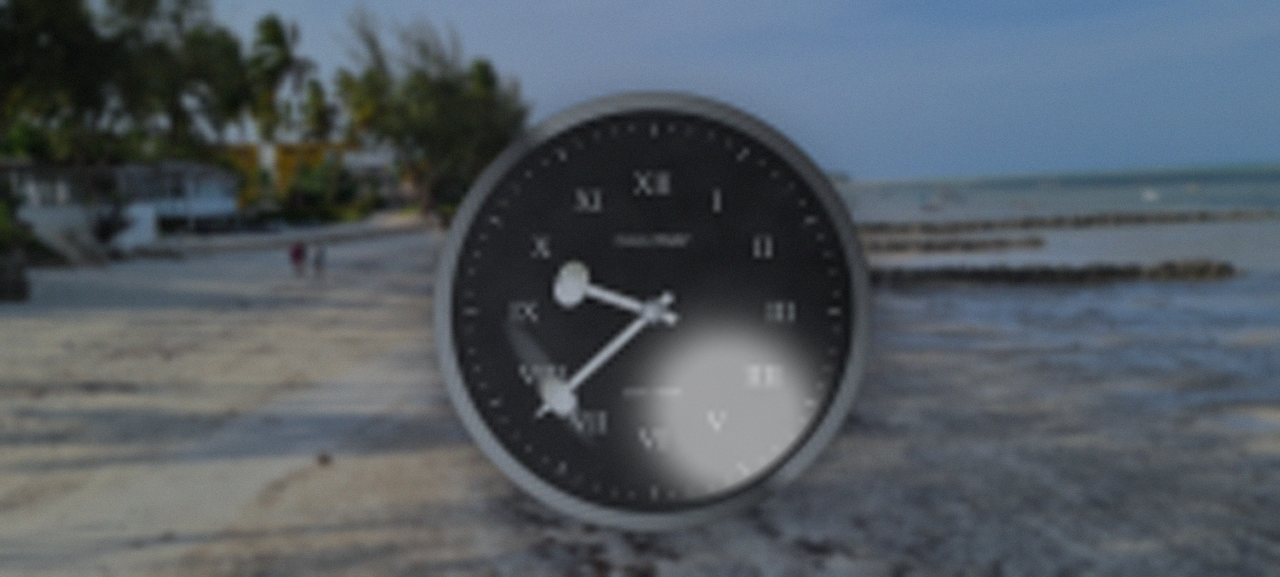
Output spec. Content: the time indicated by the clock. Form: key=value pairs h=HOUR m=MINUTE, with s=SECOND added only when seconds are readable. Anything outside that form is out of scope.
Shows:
h=9 m=38
